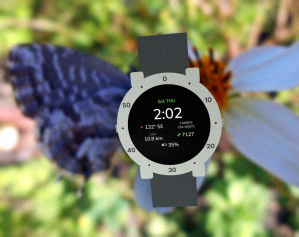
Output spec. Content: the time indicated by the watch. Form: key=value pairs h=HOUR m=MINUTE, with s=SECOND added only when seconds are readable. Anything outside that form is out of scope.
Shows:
h=2 m=2
